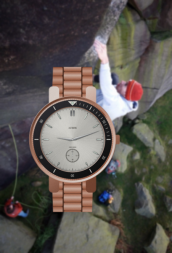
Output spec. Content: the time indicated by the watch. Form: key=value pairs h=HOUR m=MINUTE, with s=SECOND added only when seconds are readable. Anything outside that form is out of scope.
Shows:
h=9 m=12
